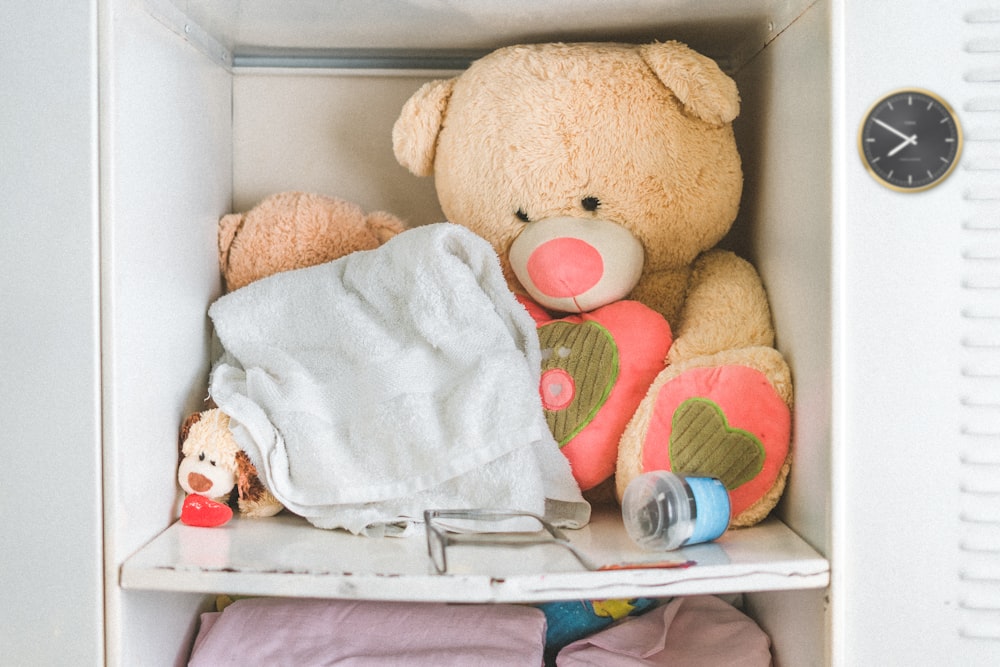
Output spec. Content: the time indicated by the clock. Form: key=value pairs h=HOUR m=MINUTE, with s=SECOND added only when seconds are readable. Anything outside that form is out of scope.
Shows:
h=7 m=50
